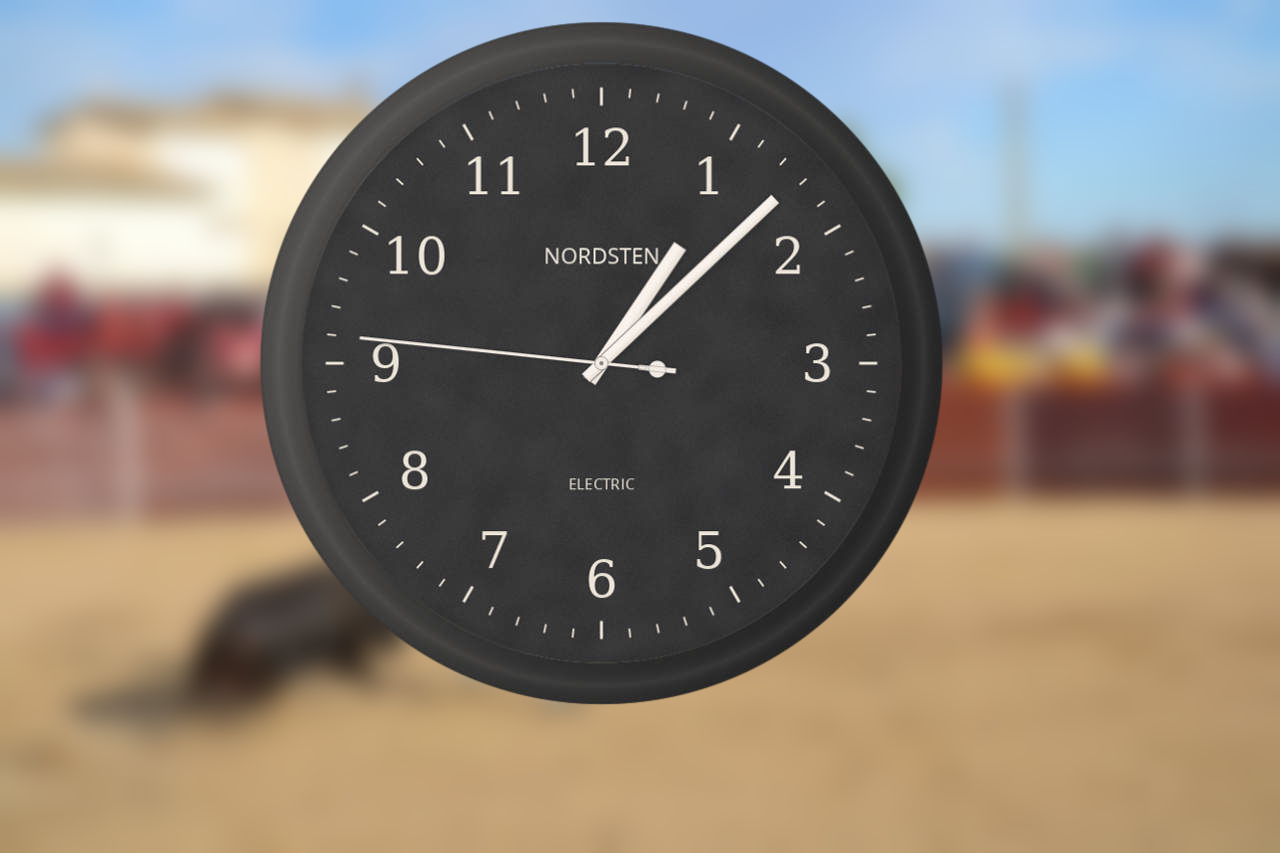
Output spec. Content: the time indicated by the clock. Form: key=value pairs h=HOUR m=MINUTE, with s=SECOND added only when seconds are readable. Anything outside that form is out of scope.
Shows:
h=1 m=7 s=46
